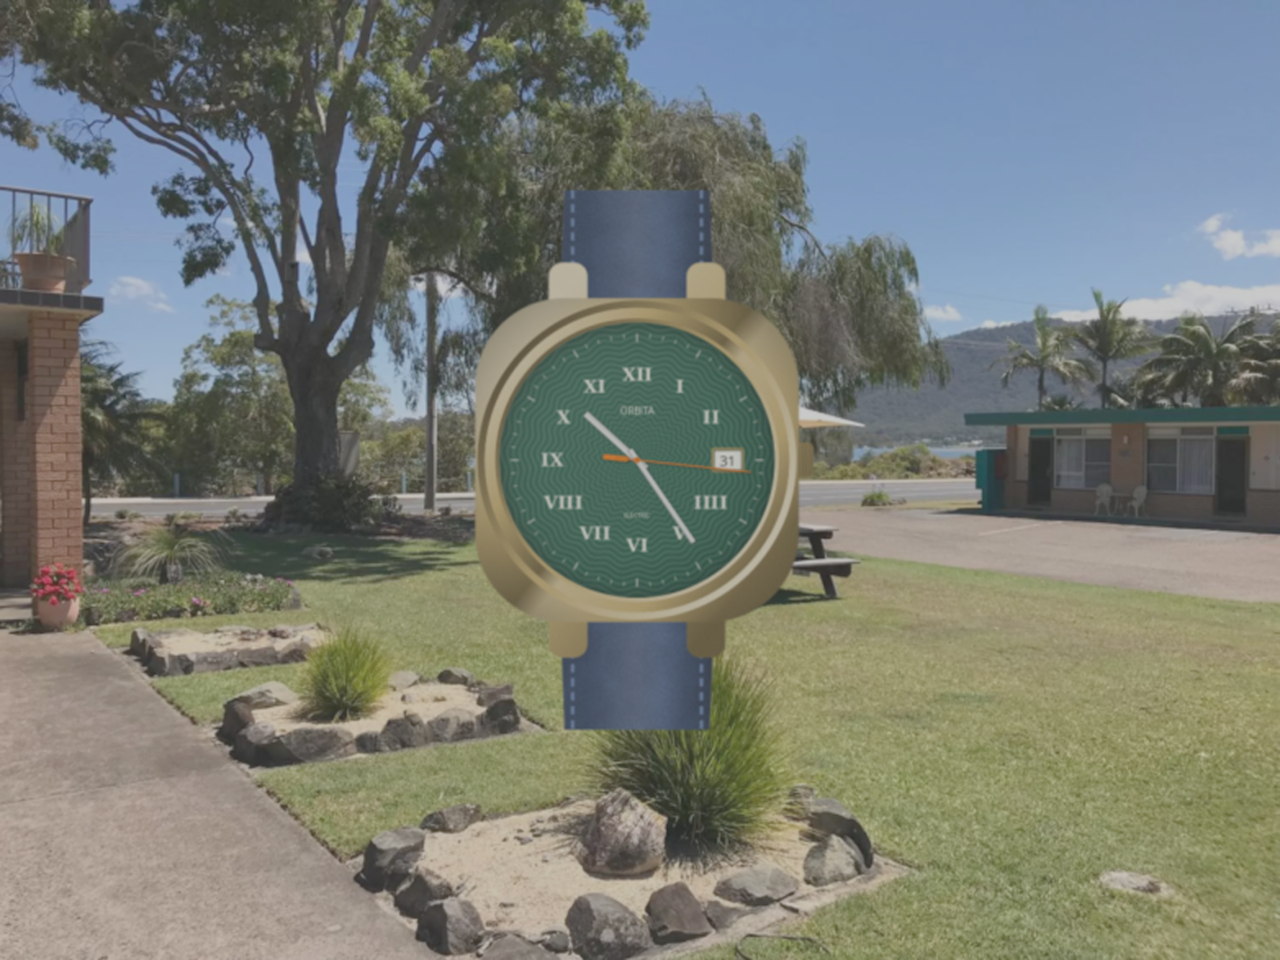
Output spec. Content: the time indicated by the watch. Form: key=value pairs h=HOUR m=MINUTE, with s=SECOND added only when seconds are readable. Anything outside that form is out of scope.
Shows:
h=10 m=24 s=16
